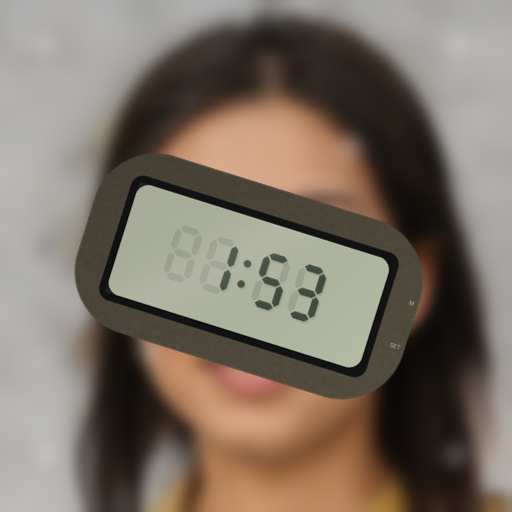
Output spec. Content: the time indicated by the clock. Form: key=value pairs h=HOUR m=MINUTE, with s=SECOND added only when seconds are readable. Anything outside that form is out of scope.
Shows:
h=1 m=53
